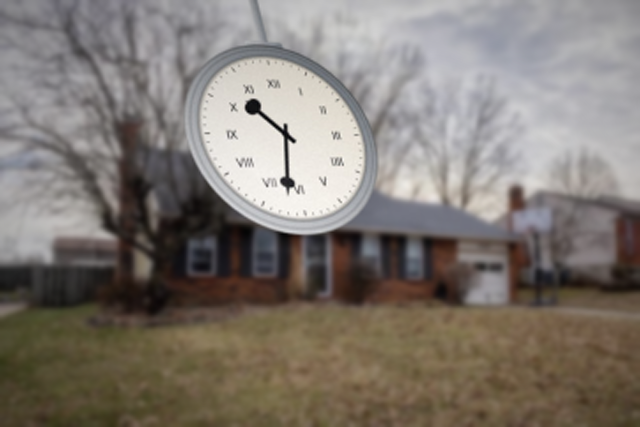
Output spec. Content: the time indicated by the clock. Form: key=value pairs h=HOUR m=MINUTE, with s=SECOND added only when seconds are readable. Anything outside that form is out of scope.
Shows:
h=10 m=32
